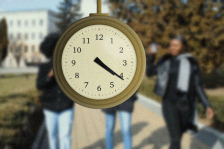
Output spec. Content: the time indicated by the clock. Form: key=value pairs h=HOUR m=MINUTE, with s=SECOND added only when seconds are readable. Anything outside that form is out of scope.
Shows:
h=4 m=21
